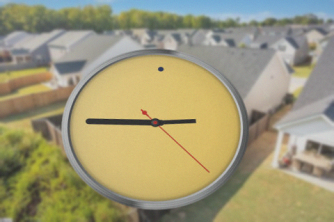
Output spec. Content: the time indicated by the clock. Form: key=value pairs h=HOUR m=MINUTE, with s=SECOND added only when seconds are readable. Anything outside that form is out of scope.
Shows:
h=2 m=44 s=22
